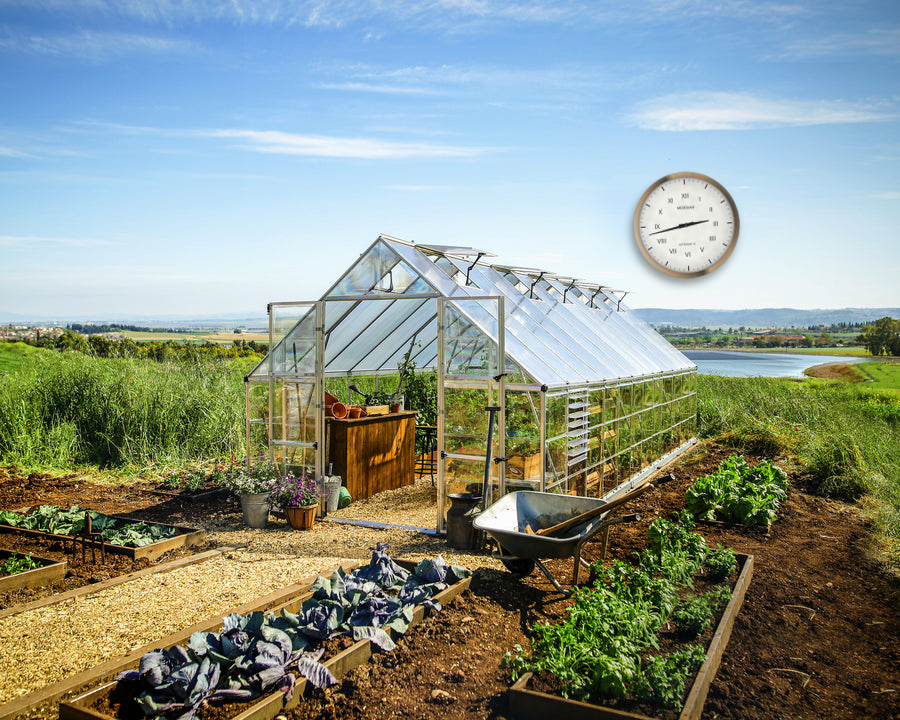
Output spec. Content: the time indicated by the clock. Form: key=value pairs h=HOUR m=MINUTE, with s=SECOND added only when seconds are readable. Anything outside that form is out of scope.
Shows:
h=2 m=43
